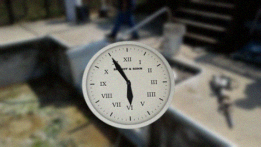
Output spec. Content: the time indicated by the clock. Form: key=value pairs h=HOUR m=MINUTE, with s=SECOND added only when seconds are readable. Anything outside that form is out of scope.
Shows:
h=5 m=55
